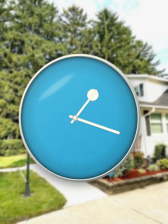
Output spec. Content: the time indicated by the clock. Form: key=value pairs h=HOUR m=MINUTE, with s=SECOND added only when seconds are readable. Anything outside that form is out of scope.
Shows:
h=1 m=18
